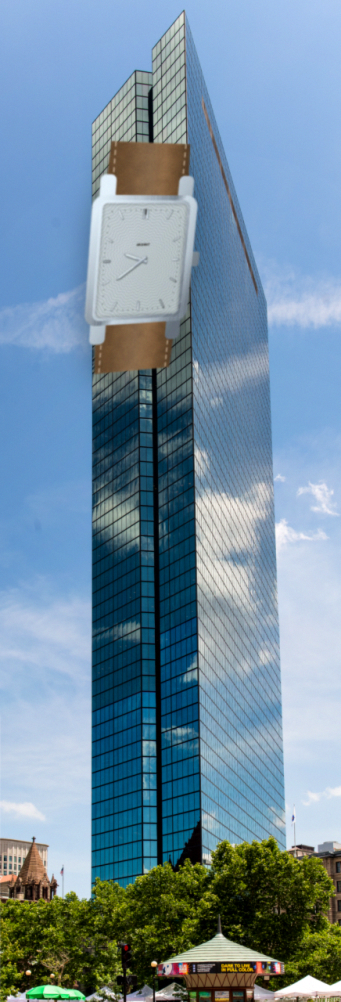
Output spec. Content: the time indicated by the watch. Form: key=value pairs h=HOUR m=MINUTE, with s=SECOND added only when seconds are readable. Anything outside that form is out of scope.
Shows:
h=9 m=39
